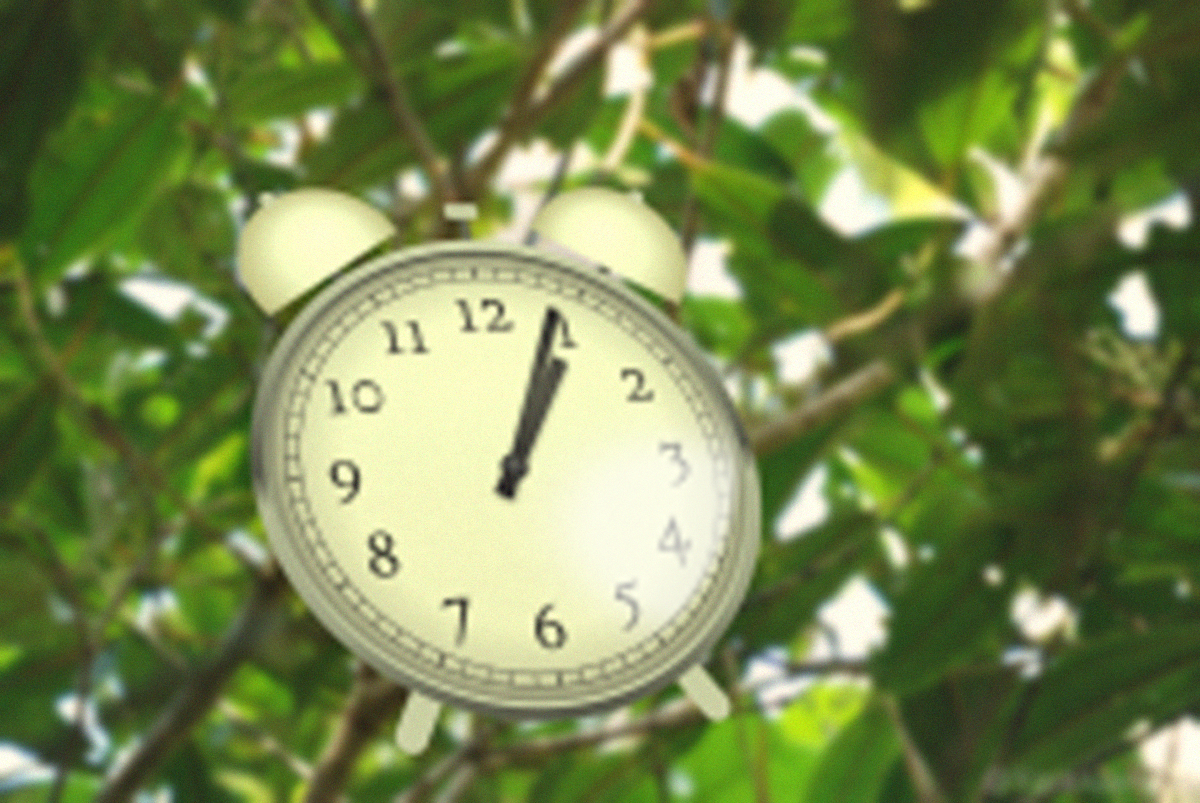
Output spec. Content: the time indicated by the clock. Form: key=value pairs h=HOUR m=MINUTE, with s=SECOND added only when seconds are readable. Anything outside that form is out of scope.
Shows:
h=1 m=4
